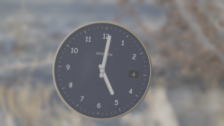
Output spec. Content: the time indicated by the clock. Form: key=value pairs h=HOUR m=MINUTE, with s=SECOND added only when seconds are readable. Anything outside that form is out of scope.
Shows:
h=5 m=1
